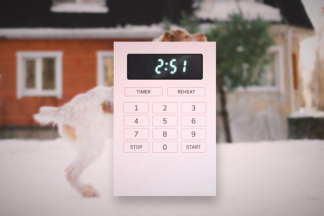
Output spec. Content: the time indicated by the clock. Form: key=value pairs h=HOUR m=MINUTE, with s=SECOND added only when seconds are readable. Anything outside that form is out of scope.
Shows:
h=2 m=51
